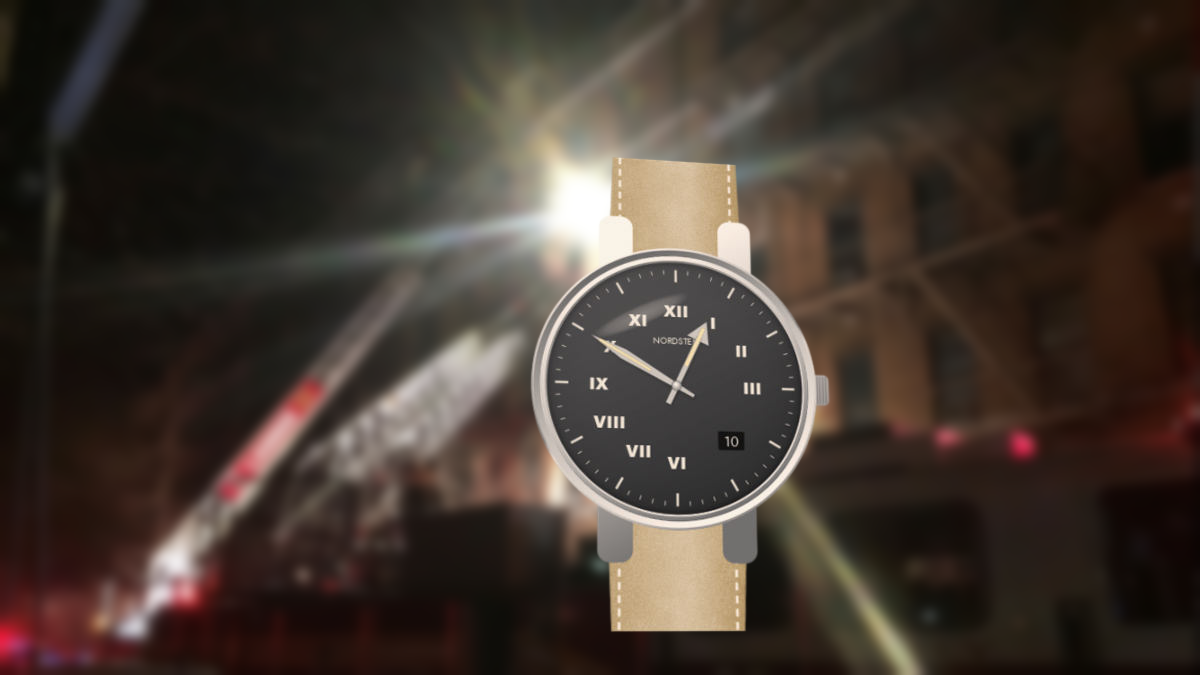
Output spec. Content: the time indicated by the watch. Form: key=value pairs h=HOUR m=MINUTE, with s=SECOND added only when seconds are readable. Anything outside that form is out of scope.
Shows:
h=12 m=50
